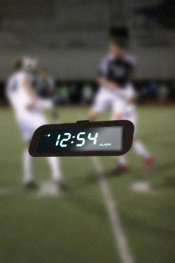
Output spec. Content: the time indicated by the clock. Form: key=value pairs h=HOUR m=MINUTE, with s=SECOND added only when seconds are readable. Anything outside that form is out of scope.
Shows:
h=12 m=54
